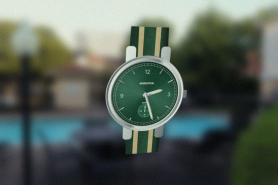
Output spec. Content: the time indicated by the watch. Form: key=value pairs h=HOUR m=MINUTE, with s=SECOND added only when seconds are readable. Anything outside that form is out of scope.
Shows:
h=2 m=27
